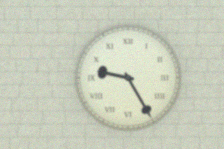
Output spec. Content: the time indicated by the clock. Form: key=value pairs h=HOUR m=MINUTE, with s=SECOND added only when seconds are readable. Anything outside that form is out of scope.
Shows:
h=9 m=25
